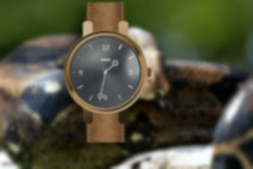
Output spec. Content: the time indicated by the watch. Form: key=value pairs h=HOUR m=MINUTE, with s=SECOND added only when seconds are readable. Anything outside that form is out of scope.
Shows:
h=1 m=32
